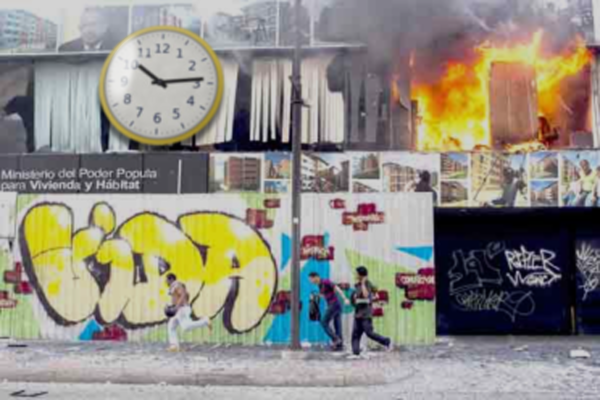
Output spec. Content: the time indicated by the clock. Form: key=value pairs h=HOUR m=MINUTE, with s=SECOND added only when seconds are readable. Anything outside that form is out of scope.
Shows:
h=10 m=14
